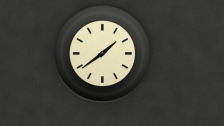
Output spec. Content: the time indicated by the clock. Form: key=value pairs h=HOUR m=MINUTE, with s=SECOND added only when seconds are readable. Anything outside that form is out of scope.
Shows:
h=1 m=39
